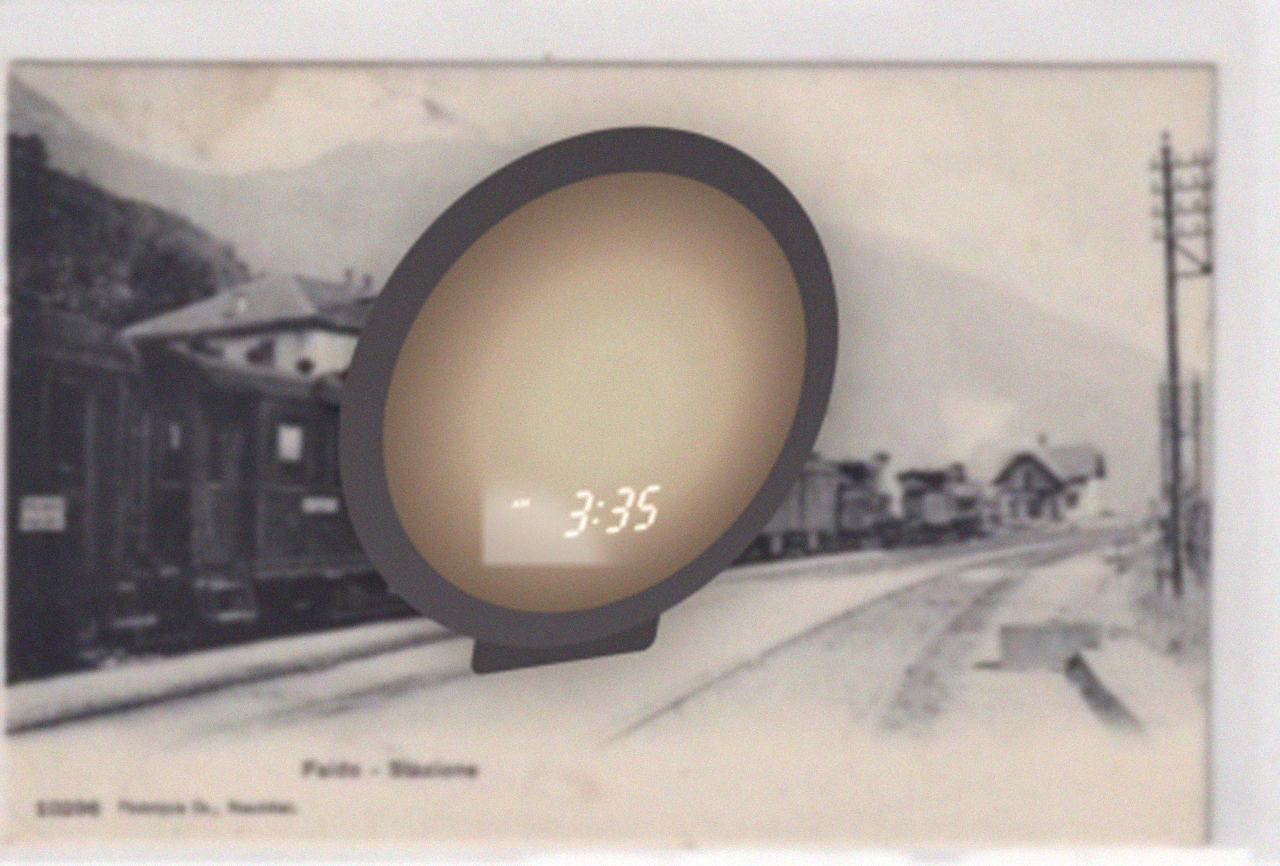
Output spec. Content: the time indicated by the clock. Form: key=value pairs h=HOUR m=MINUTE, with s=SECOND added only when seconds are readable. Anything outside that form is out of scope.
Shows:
h=3 m=35
